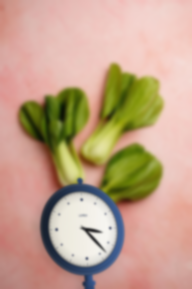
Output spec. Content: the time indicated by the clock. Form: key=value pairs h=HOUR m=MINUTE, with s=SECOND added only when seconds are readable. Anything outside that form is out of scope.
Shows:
h=3 m=23
